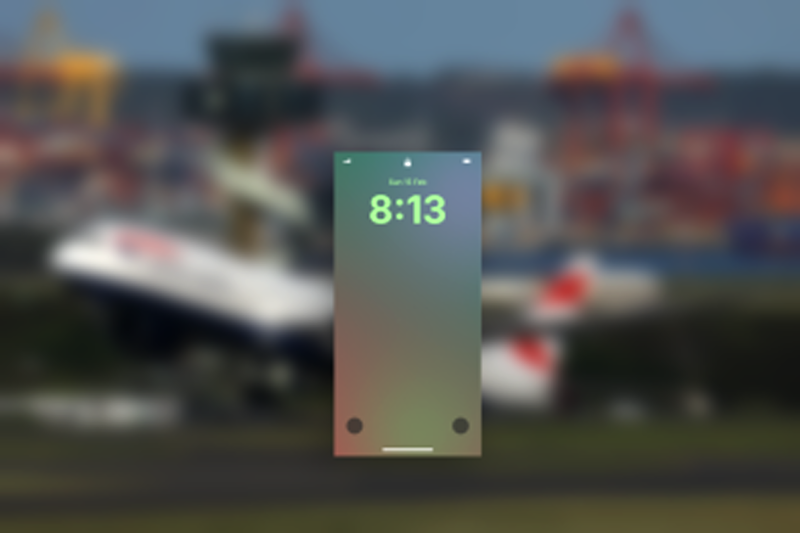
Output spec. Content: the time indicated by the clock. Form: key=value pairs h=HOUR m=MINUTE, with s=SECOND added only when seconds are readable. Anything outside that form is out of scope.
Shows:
h=8 m=13
